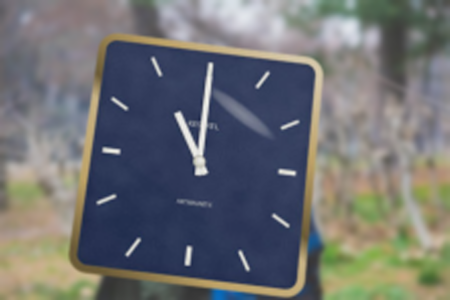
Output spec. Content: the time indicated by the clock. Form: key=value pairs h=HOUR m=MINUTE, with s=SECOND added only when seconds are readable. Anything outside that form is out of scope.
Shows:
h=11 m=0
